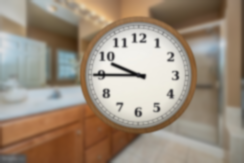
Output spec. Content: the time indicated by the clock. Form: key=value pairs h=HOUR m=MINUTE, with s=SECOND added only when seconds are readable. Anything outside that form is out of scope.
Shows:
h=9 m=45
